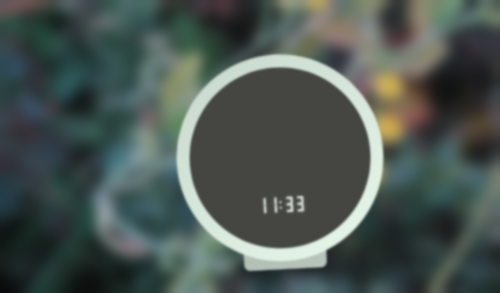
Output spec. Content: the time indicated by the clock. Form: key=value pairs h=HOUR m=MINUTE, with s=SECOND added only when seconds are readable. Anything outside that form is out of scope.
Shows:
h=11 m=33
